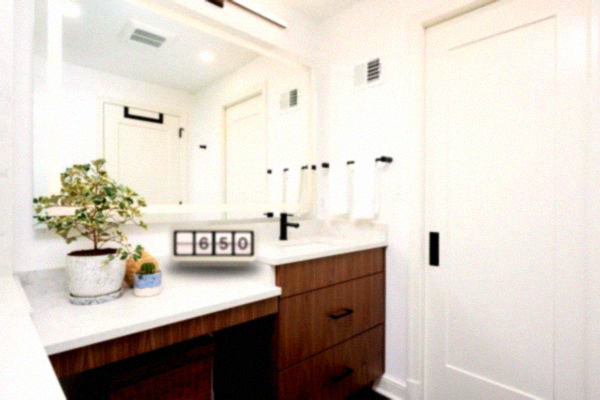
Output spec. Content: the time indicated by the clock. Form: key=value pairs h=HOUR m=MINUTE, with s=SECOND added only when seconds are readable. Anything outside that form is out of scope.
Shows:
h=6 m=50
